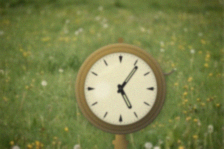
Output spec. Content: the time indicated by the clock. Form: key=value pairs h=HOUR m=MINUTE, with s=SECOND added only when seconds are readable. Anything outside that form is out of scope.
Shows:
h=5 m=6
